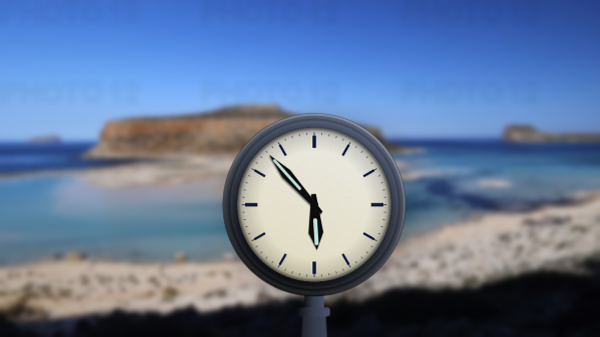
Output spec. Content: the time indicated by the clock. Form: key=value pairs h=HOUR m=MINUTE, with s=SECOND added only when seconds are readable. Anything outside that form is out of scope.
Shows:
h=5 m=53
